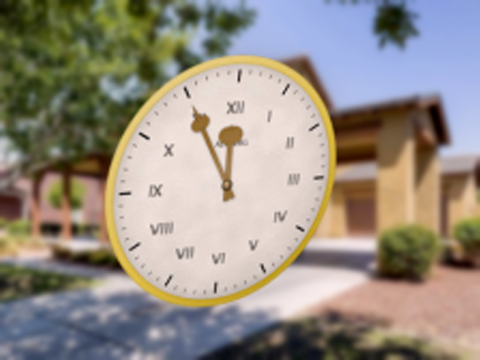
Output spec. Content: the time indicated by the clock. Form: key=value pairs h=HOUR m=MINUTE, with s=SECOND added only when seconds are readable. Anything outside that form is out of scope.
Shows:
h=11 m=55
